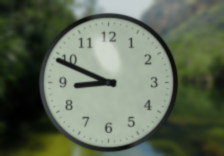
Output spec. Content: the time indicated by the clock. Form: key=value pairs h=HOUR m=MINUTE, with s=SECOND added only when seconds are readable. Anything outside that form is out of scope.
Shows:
h=8 m=49
